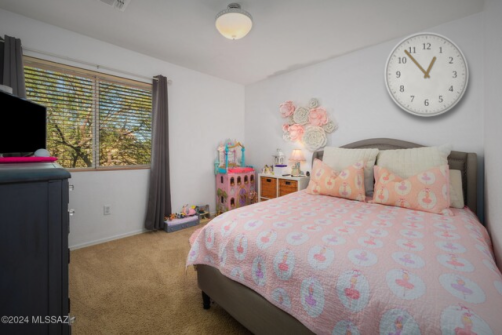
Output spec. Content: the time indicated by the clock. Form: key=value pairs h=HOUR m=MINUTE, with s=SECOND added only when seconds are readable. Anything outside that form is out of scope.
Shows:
h=12 m=53
